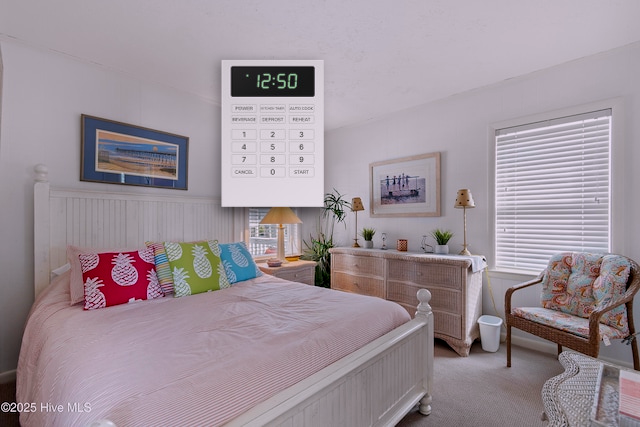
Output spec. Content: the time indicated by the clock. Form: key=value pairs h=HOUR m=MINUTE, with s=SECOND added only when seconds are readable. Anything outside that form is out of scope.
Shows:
h=12 m=50
